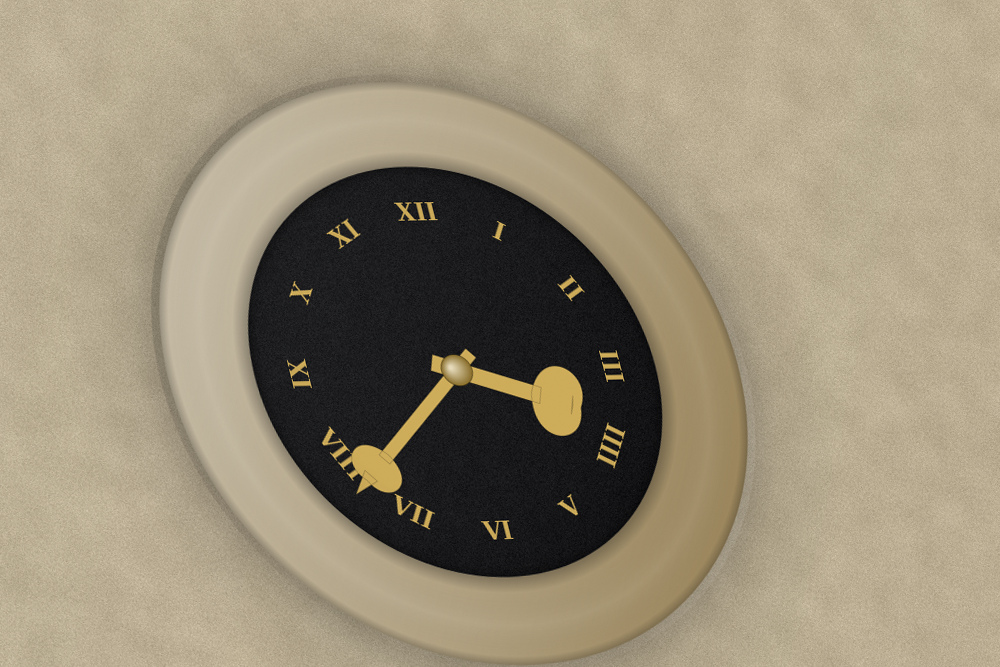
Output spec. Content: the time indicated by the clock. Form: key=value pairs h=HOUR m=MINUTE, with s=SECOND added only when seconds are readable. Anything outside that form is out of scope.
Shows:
h=3 m=38
